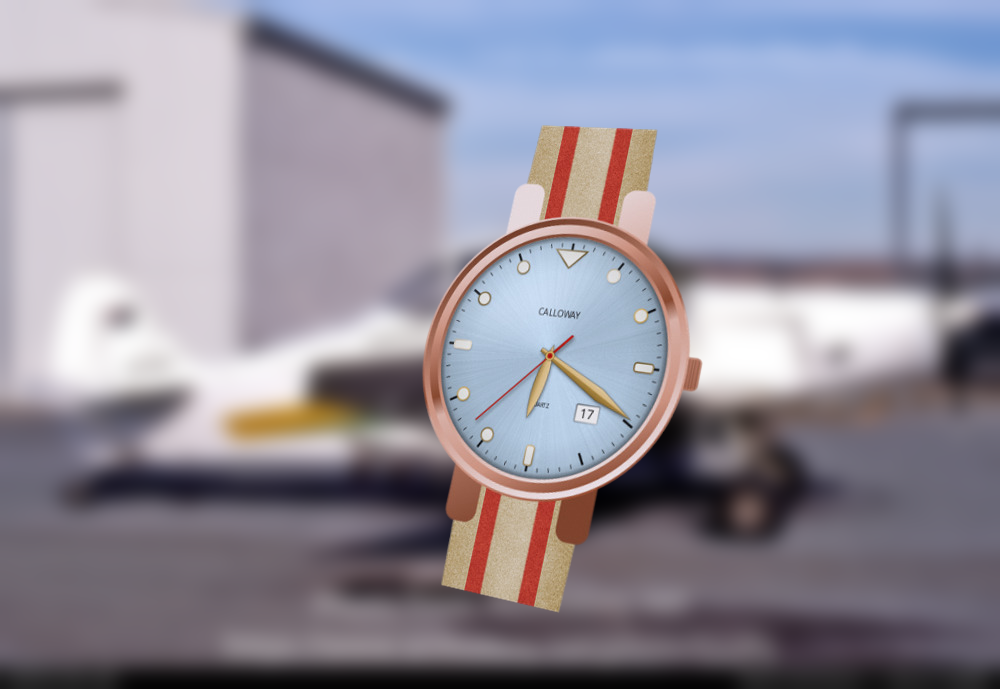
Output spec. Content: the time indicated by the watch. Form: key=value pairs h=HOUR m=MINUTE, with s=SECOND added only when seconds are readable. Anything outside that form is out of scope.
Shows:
h=6 m=19 s=37
